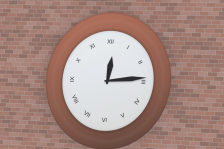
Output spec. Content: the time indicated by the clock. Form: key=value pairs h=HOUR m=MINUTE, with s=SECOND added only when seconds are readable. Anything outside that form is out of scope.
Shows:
h=12 m=14
